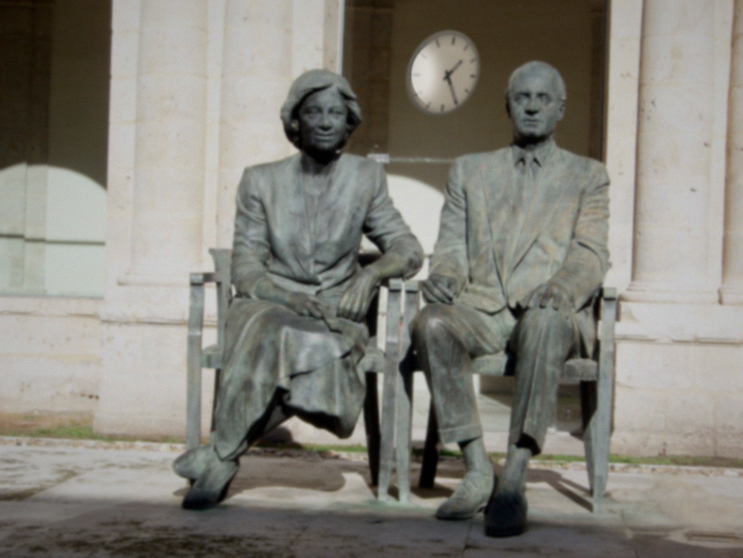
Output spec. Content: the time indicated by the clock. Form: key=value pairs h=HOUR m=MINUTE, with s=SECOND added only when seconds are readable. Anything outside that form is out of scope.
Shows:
h=1 m=25
